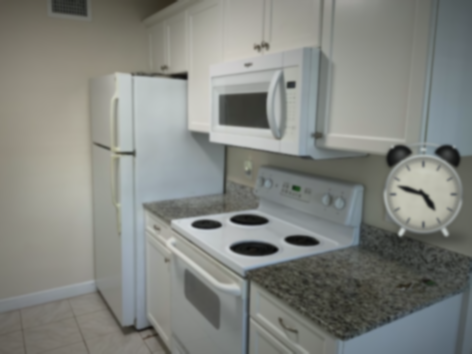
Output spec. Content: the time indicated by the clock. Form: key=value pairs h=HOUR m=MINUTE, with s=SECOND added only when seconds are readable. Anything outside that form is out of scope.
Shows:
h=4 m=48
